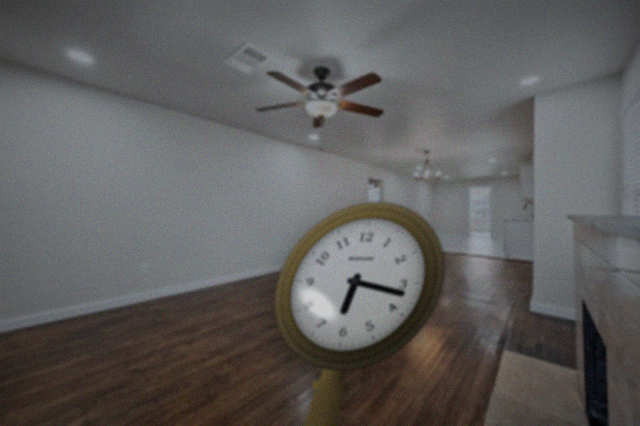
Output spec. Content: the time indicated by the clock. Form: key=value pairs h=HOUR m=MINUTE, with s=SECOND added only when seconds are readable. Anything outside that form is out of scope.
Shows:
h=6 m=17
